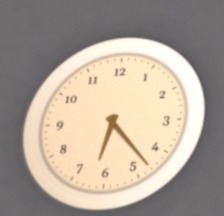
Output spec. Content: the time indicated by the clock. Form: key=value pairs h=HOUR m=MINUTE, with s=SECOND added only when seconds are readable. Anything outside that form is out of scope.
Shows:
h=6 m=23
